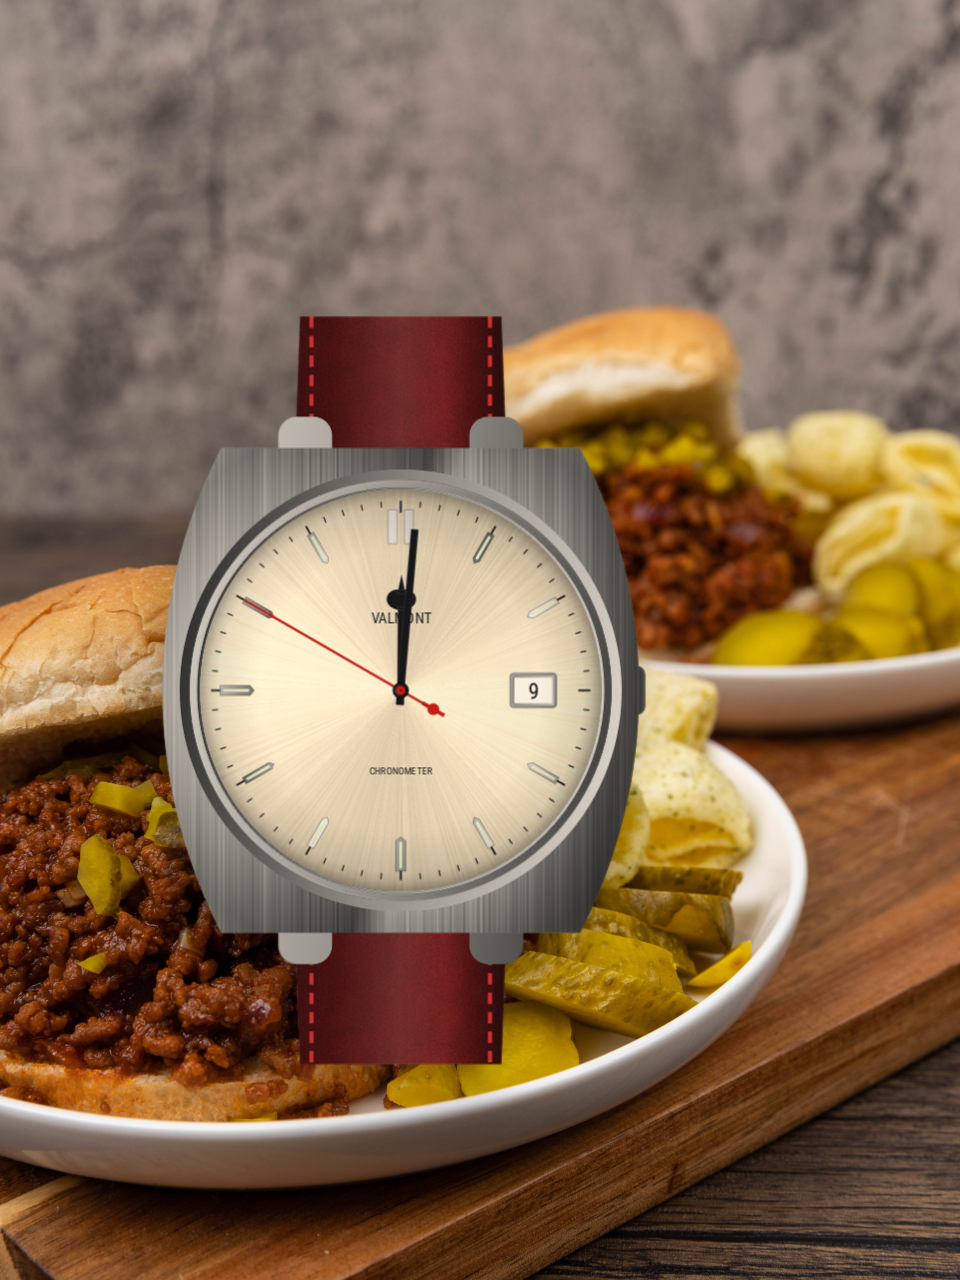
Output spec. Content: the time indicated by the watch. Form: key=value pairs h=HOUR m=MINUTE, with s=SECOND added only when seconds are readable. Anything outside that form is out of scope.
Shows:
h=12 m=0 s=50
